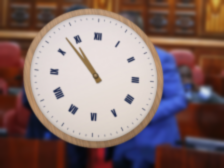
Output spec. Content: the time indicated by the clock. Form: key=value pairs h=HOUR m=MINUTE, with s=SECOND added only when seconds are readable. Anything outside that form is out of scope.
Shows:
h=10 m=53
